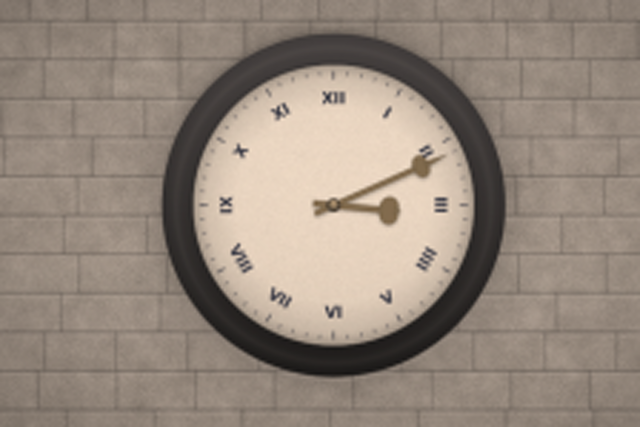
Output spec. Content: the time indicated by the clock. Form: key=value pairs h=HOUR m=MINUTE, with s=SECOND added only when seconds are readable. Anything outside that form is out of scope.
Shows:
h=3 m=11
